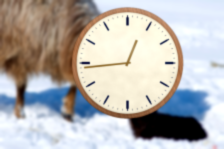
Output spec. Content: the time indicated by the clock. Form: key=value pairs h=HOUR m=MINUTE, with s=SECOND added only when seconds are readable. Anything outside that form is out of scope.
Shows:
h=12 m=44
